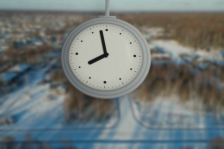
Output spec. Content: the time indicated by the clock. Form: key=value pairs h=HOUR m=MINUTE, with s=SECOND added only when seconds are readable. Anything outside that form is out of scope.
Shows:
h=7 m=58
